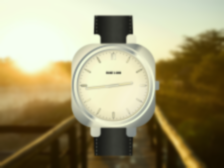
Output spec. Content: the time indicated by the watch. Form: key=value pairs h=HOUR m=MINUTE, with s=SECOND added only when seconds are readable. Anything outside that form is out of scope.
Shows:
h=2 m=44
